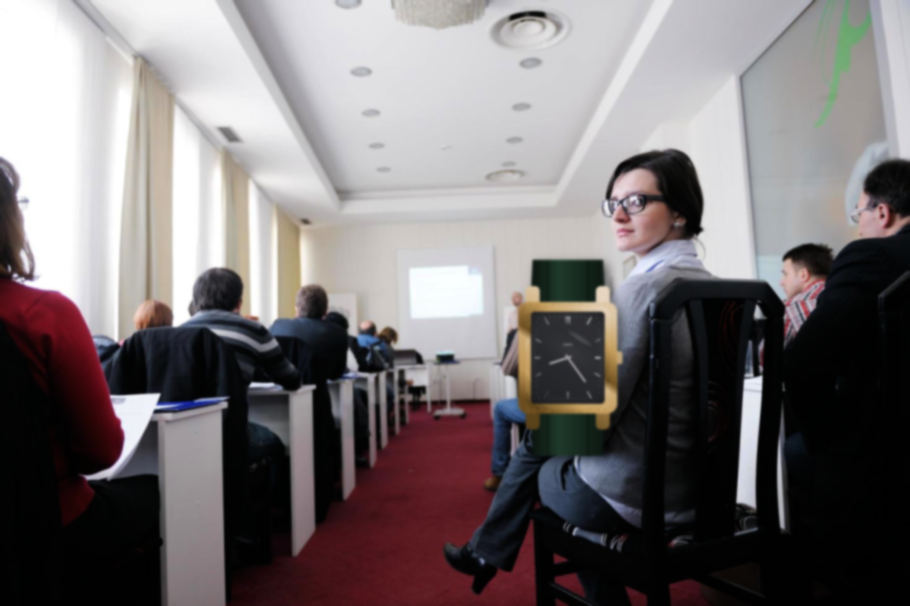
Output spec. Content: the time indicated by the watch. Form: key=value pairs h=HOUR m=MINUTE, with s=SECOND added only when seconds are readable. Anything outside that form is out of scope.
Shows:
h=8 m=24
